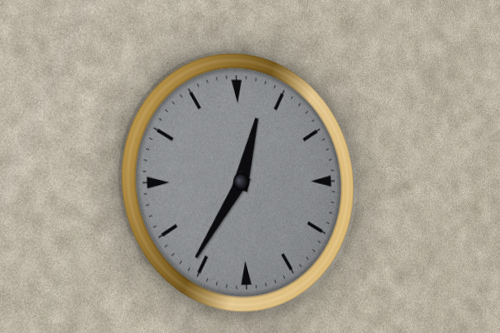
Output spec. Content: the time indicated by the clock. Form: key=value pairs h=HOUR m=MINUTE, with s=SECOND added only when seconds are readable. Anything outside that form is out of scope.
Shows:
h=12 m=36
